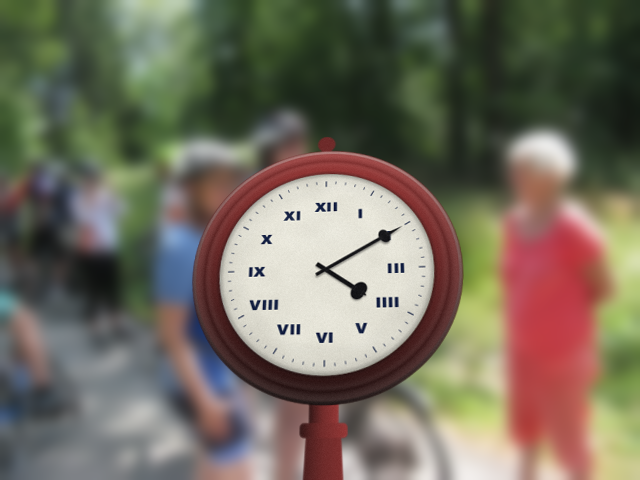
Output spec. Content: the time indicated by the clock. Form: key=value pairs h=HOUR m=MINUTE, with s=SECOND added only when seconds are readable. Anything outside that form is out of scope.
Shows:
h=4 m=10
